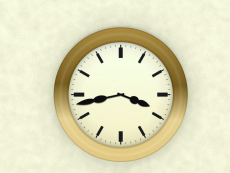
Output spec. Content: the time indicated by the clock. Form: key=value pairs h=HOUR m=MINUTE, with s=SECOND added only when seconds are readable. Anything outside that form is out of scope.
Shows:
h=3 m=43
